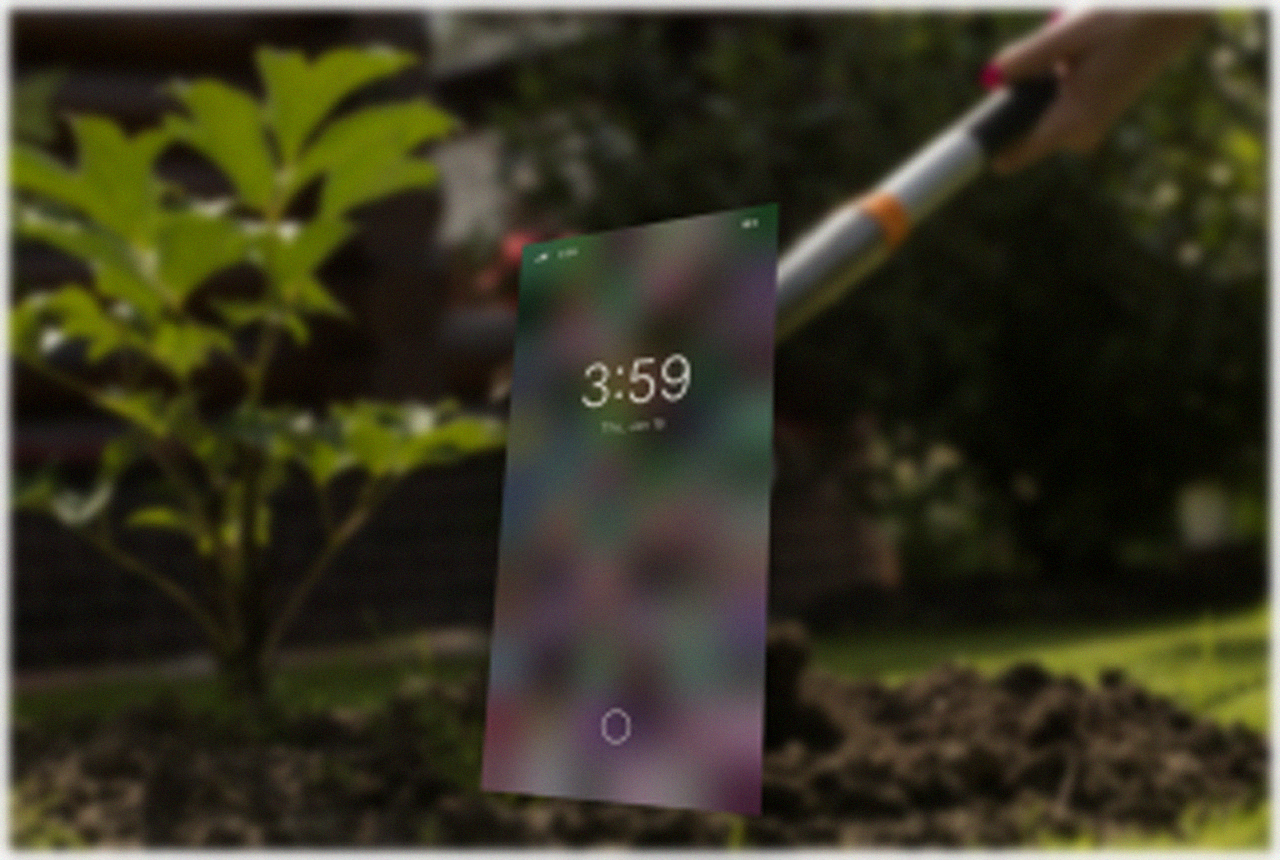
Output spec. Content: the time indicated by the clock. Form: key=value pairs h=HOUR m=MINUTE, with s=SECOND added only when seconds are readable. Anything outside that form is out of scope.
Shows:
h=3 m=59
